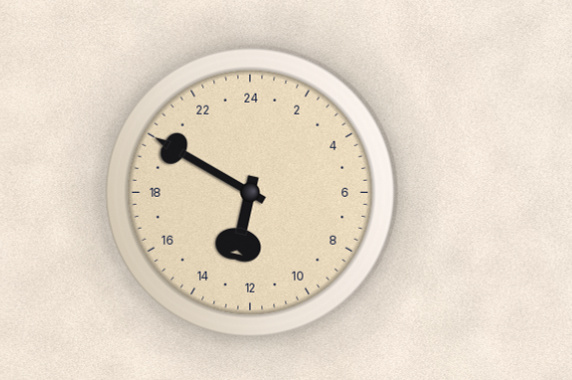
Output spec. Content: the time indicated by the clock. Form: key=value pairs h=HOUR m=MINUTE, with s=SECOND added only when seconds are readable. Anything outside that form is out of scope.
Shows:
h=12 m=50
